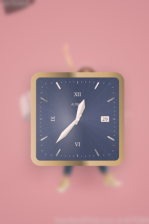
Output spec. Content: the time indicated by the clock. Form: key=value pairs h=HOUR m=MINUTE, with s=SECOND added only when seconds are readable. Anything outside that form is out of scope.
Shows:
h=12 m=37
